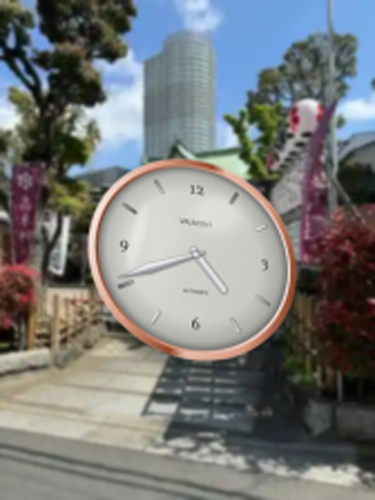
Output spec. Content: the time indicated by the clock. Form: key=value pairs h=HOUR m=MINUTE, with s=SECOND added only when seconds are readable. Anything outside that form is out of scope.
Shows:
h=4 m=41
